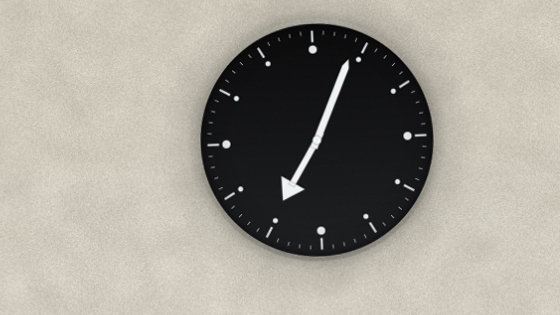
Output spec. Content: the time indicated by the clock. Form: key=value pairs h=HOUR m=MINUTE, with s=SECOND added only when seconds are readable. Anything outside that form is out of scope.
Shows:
h=7 m=4
